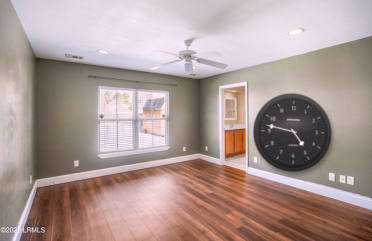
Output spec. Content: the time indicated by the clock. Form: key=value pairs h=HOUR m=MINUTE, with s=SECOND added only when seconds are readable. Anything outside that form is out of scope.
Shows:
h=4 m=47
